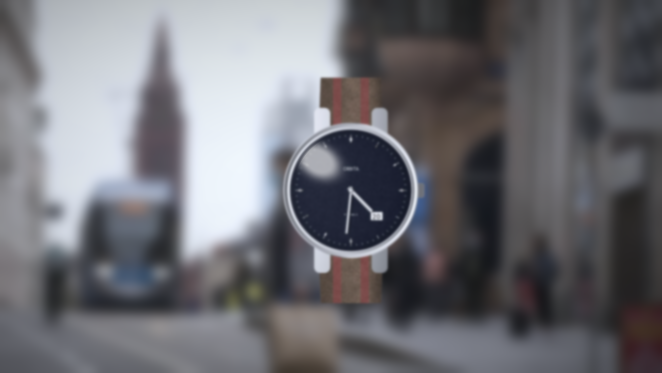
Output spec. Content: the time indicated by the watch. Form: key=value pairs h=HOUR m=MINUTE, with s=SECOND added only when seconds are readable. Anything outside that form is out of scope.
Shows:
h=4 m=31
